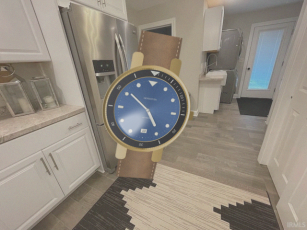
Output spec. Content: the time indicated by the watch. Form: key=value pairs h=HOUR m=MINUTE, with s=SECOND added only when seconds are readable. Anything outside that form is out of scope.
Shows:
h=4 m=51
